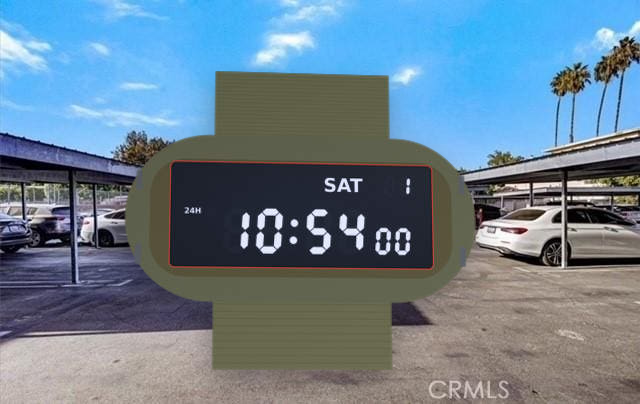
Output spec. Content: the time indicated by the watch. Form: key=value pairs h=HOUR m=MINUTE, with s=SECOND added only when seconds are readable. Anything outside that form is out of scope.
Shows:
h=10 m=54 s=0
